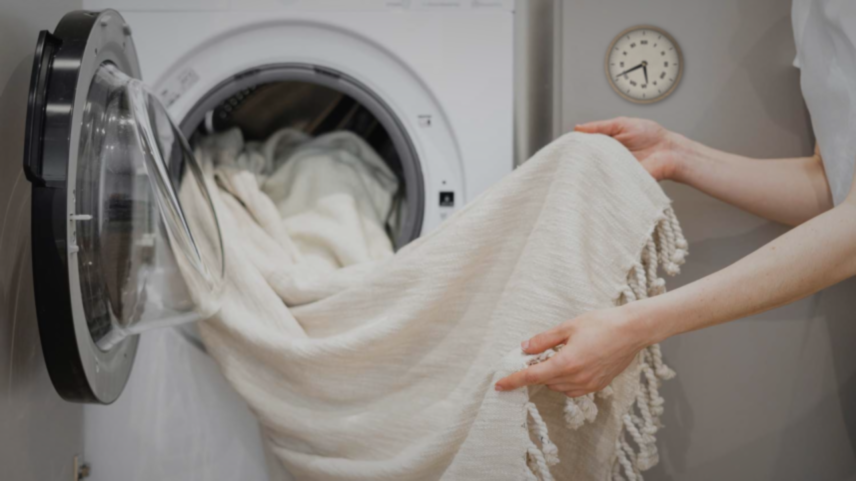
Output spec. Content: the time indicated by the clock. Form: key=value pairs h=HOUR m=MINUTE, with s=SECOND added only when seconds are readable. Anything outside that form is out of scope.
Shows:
h=5 m=41
